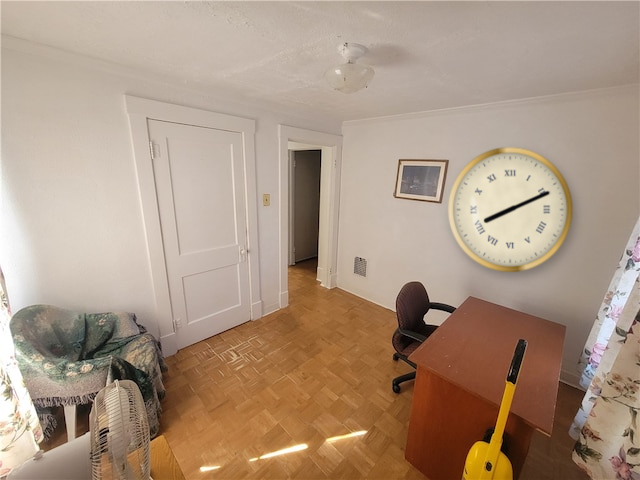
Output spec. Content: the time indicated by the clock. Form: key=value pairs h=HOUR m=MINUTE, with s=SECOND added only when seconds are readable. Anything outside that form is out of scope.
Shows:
h=8 m=11
